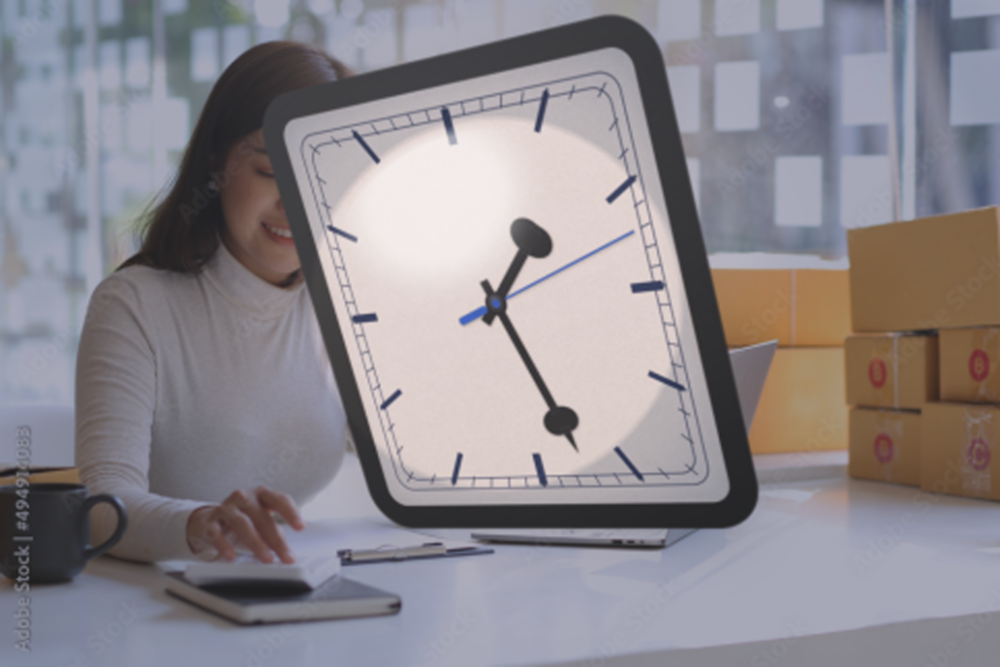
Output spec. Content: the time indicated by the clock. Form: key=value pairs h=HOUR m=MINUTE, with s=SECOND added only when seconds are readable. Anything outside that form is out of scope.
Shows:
h=1 m=27 s=12
